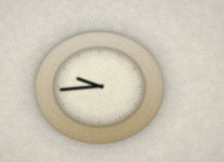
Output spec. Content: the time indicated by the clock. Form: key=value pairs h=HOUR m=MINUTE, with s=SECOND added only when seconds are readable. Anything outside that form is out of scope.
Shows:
h=9 m=44
